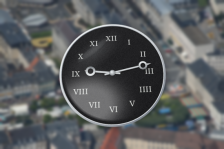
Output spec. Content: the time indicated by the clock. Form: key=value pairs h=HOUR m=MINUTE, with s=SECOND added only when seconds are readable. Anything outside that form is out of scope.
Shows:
h=9 m=13
